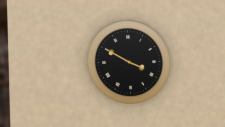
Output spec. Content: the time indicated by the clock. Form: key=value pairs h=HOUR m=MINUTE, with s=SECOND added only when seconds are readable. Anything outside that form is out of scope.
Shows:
h=3 m=50
